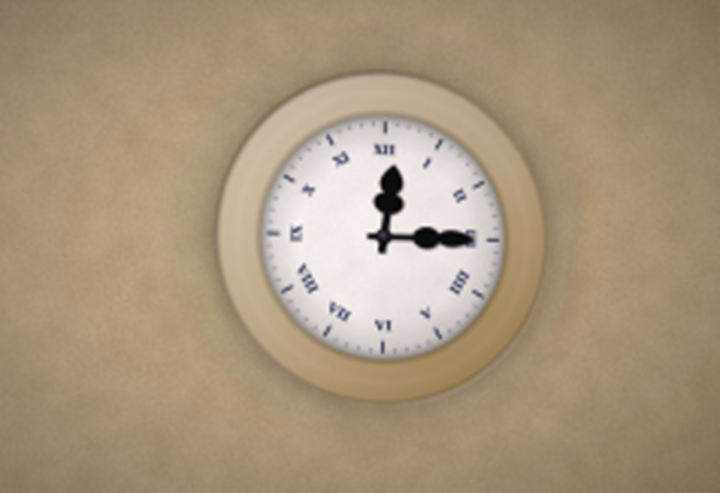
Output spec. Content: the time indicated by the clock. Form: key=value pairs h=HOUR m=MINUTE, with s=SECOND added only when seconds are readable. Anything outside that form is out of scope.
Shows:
h=12 m=15
